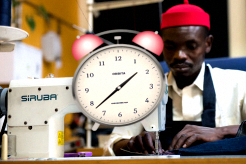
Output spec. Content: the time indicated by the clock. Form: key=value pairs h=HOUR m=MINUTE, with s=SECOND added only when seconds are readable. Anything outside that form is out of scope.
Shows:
h=1 m=38
